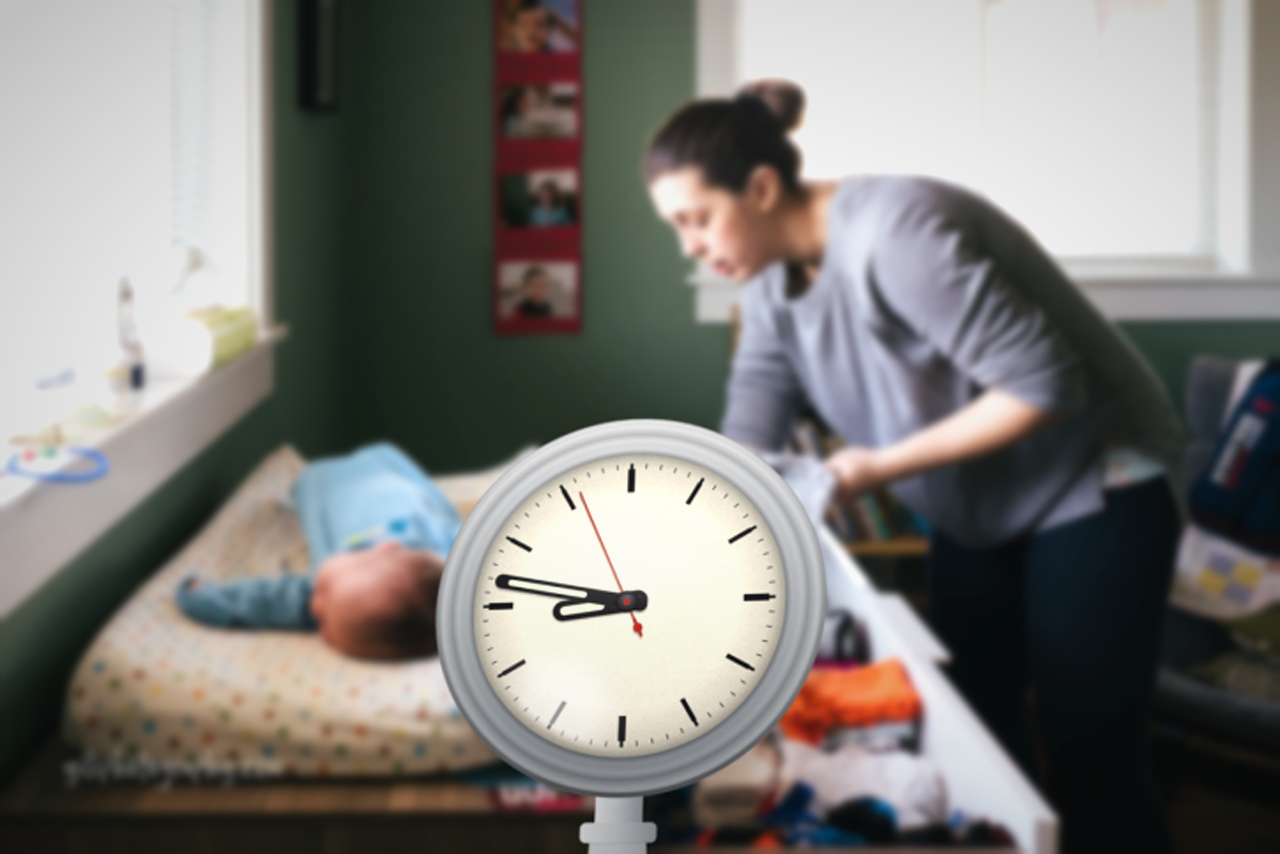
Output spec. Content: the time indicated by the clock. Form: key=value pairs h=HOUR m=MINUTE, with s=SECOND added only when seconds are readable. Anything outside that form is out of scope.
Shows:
h=8 m=46 s=56
